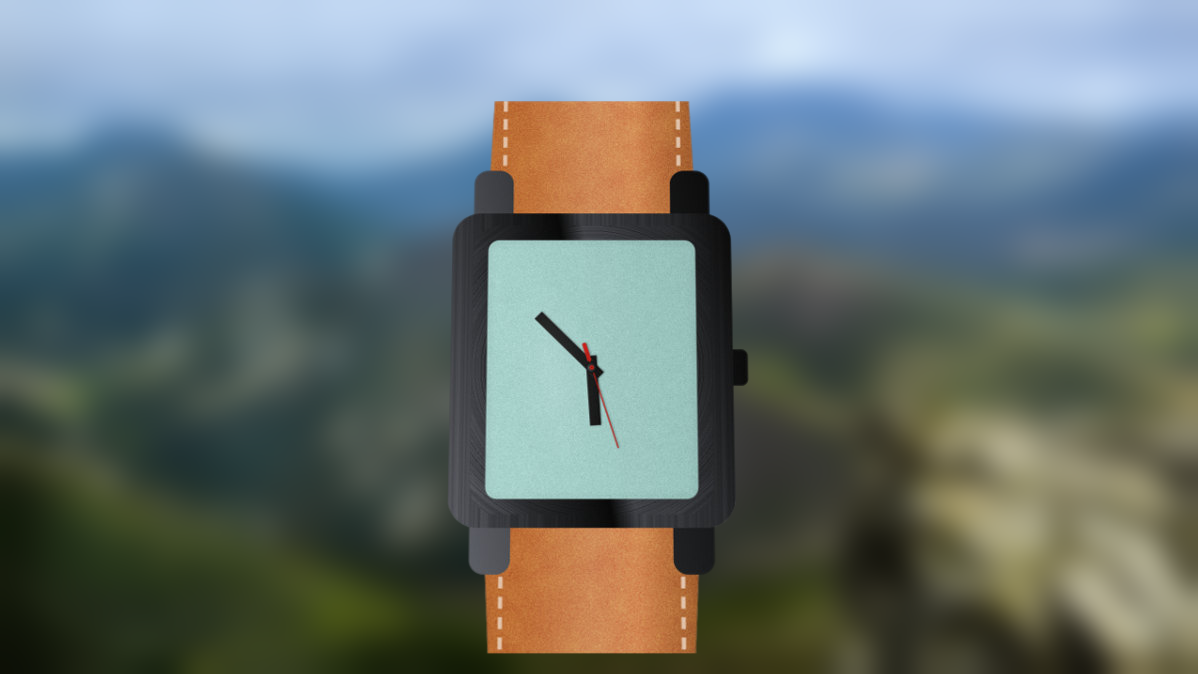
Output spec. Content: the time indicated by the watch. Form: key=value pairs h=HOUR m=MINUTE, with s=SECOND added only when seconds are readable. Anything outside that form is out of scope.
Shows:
h=5 m=52 s=27
